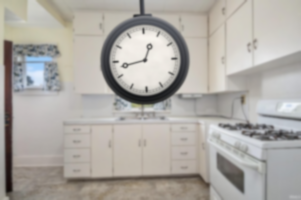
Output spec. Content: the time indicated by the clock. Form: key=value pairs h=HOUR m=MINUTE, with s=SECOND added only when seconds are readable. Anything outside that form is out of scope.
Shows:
h=12 m=43
